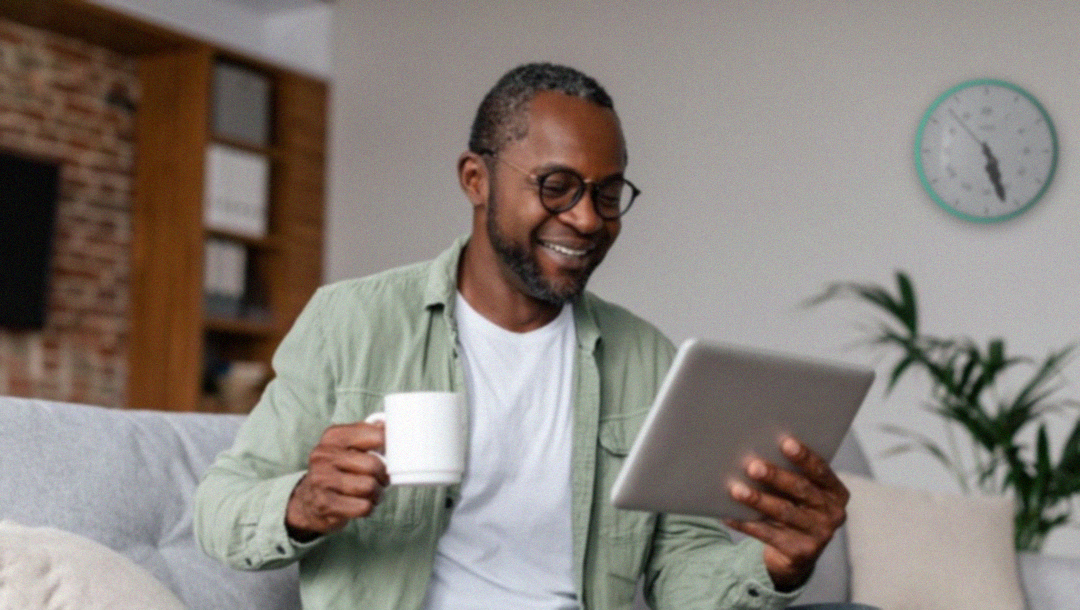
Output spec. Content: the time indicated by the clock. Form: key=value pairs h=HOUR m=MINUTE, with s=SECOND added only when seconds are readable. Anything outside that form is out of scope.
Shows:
h=5 m=26 s=53
